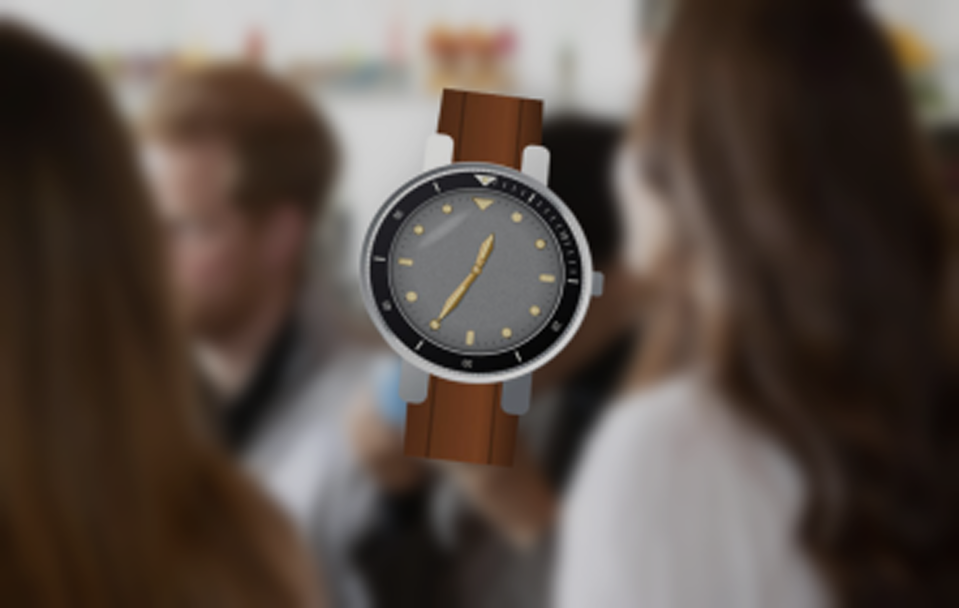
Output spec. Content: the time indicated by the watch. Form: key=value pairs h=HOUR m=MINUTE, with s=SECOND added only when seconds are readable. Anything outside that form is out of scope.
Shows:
h=12 m=35
